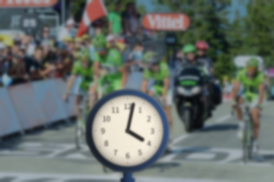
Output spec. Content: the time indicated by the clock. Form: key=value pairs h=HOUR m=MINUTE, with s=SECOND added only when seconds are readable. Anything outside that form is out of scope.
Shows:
h=4 m=2
